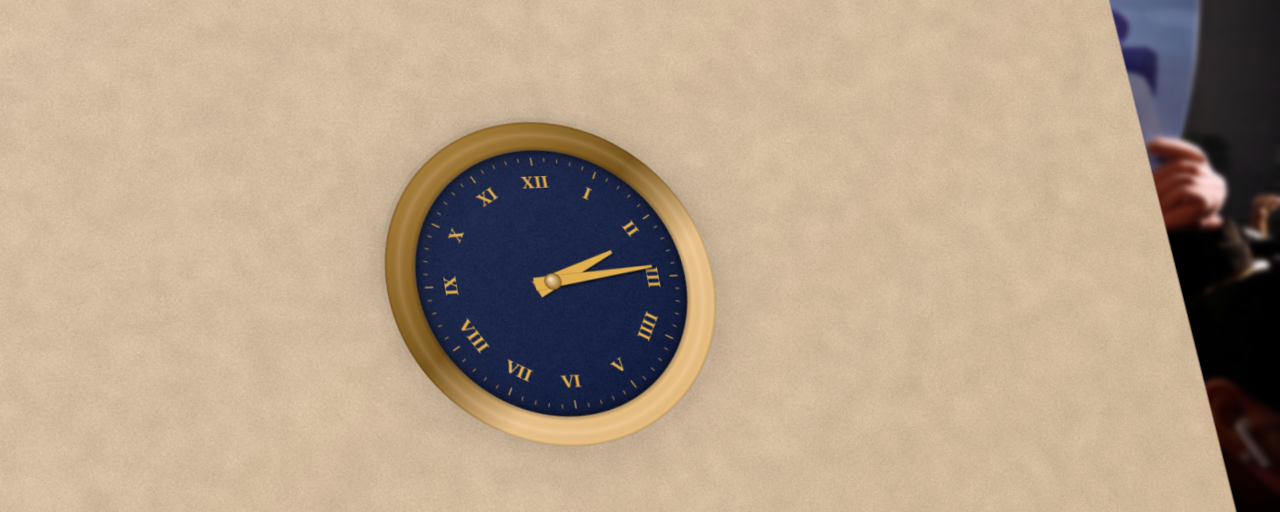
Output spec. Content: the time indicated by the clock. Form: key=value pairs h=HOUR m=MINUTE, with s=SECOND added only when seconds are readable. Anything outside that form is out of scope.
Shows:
h=2 m=14
